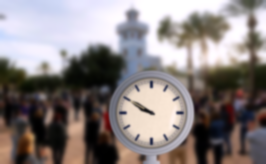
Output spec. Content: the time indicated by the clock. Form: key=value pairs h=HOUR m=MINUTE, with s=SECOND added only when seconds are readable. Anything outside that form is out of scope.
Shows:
h=9 m=50
